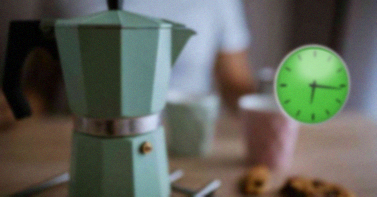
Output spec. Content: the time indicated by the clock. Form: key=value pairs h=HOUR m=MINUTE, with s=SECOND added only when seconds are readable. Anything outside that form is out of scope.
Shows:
h=6 m=16
